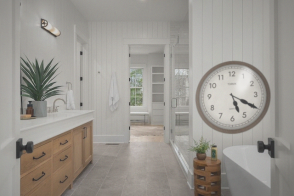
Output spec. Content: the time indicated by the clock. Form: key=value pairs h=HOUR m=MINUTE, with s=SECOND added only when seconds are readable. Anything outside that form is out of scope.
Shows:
h=5 m=20
